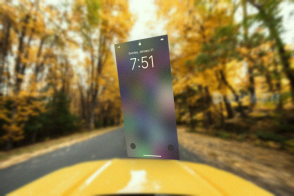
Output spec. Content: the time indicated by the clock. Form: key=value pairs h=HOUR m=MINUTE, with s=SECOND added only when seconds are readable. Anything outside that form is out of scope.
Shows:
h=7 m=51
